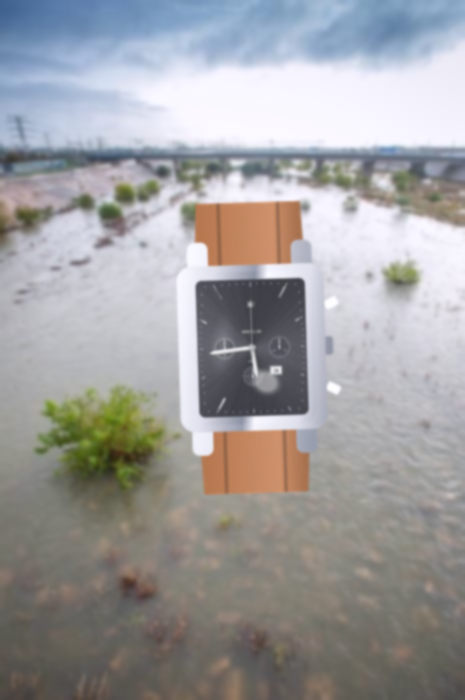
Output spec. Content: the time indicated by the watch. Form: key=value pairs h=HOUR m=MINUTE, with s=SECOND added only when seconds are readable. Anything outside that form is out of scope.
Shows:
h=5 m=44
